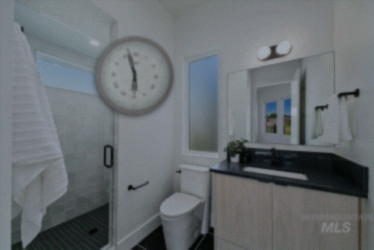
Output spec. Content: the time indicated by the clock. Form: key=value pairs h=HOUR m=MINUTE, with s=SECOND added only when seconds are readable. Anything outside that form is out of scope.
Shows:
h=5 m=57
